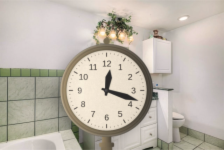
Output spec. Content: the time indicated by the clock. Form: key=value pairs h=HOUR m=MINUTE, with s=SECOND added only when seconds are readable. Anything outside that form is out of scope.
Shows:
h=12 m=18
